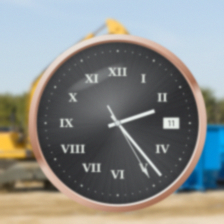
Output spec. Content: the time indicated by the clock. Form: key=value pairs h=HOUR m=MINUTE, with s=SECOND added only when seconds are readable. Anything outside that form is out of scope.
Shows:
h=2 m=23 s=25
